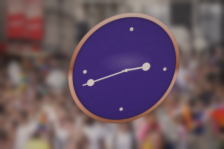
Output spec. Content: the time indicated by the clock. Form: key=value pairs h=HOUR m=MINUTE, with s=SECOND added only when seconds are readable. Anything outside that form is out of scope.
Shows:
h=2 m=42
